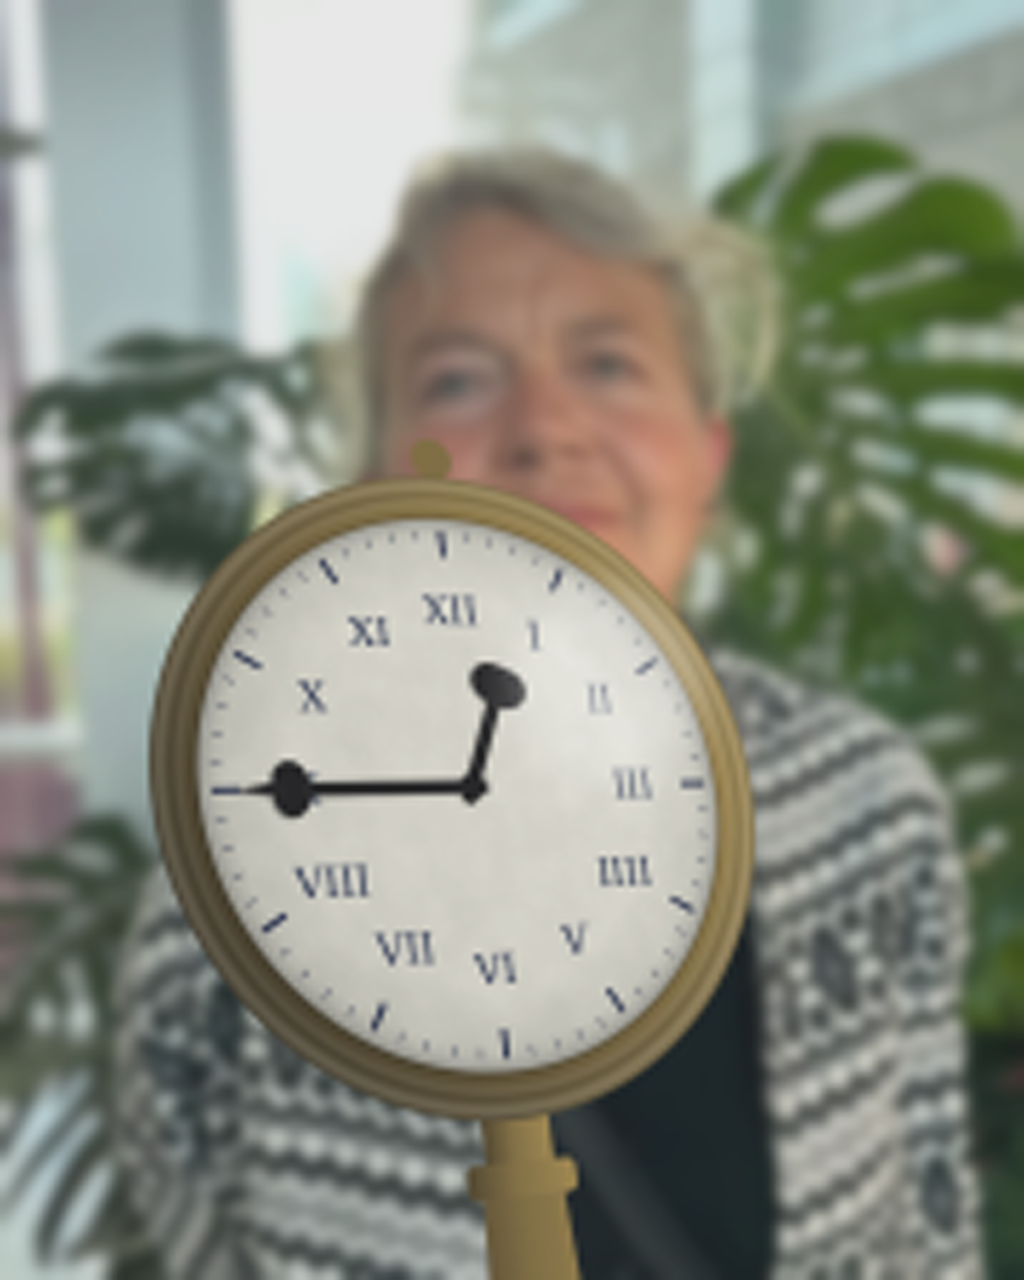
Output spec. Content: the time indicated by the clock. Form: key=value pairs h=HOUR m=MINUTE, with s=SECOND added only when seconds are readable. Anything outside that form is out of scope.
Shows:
h=12 m=45
